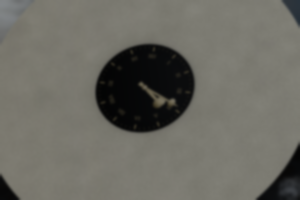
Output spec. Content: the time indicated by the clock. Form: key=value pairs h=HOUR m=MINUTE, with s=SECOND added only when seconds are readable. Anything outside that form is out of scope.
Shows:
h=4 m=19
